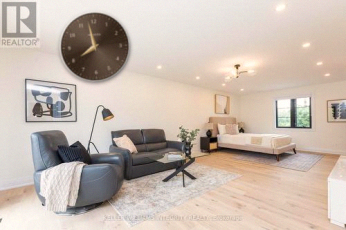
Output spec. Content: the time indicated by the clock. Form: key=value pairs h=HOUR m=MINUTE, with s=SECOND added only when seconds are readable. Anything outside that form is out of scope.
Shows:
h=7 m=58
